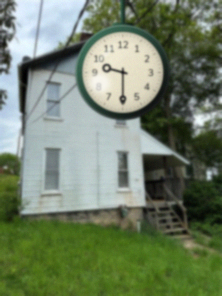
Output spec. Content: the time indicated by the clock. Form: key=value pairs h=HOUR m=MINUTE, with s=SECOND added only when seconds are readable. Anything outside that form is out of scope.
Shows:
h=9 m=30
